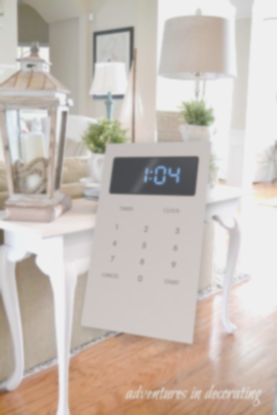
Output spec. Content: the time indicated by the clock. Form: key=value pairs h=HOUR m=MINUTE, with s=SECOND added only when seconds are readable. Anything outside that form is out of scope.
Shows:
h=1 m=4
